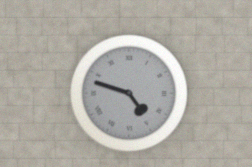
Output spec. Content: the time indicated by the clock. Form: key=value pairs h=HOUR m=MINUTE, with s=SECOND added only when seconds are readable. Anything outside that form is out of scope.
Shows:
h=4 m=48
